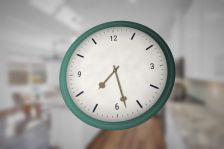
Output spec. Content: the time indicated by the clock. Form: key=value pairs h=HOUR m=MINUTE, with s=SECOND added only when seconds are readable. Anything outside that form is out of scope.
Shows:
h=7 m=28
